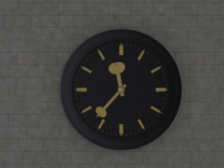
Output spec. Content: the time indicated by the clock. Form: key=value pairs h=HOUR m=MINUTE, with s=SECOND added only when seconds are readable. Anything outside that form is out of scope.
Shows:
h=11 m=37
